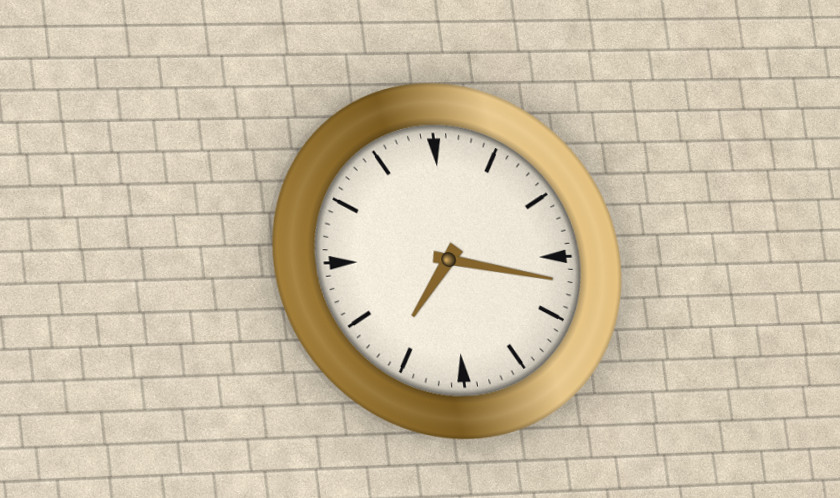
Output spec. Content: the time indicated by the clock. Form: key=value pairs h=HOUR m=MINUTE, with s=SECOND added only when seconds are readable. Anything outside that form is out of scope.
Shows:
h=7 m=17
